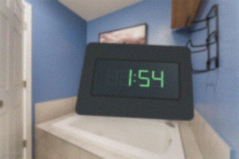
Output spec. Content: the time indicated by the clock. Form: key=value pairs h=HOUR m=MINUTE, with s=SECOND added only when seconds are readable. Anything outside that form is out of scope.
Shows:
h=1 m=54
